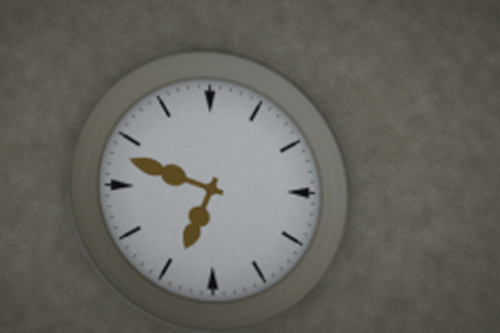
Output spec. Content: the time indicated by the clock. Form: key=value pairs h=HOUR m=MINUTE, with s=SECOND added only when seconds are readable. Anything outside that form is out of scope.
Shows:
h=6 m=48
